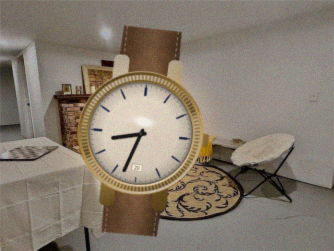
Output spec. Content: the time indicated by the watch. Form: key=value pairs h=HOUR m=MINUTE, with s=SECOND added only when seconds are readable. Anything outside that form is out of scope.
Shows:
h=8 m=33
